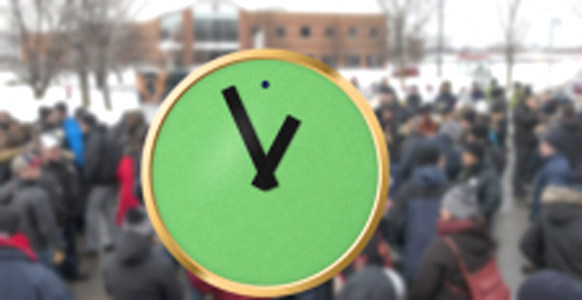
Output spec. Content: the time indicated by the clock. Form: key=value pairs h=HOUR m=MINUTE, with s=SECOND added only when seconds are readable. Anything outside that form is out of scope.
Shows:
h=12 m=56
